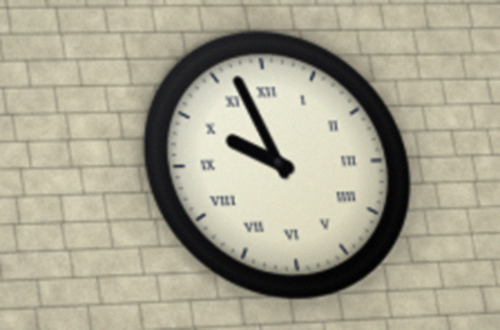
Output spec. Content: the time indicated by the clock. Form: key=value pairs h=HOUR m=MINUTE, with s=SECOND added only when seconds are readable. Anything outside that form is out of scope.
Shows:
h=9 m=57
